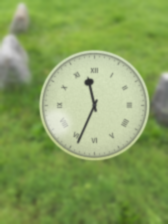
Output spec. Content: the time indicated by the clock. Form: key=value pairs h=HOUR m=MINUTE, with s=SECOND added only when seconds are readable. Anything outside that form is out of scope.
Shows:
h=11 m=34
